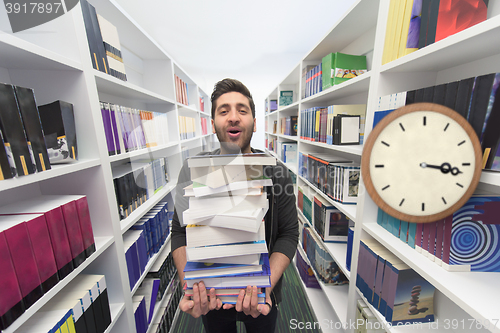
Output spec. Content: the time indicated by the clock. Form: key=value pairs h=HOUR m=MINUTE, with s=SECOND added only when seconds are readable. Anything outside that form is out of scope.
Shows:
h=3 m=17
